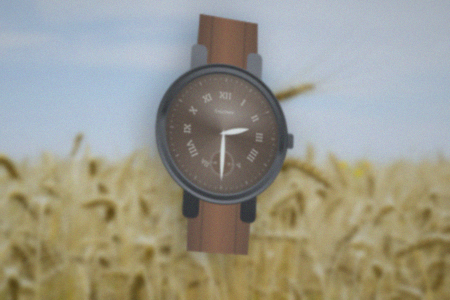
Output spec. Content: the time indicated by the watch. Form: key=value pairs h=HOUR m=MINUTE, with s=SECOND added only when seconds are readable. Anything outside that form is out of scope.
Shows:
h=2 m=30
